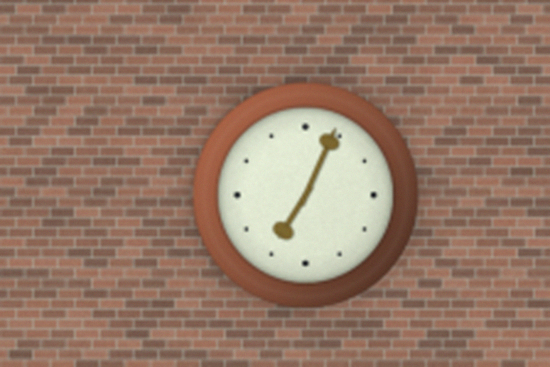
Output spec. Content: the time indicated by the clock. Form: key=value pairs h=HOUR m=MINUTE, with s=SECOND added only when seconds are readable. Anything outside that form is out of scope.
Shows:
h=7 m=4
